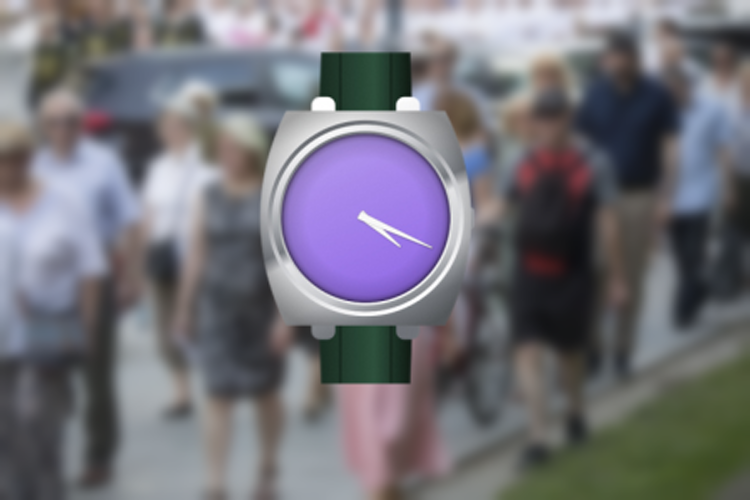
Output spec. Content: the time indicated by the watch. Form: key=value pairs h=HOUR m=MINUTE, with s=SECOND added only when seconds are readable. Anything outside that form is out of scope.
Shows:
h=4 m=19
